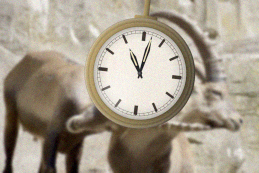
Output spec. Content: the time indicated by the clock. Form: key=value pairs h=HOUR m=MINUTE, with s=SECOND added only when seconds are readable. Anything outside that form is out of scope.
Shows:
h=11 m=2
